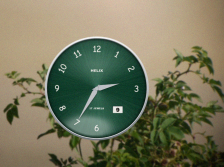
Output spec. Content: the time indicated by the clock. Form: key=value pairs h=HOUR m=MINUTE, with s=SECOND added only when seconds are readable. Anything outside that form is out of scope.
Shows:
h=2 m=35
